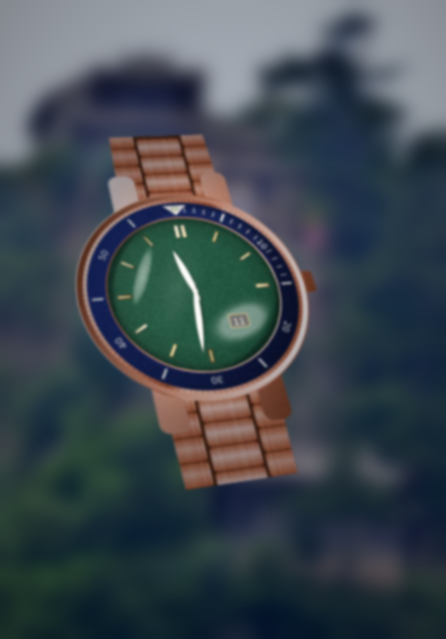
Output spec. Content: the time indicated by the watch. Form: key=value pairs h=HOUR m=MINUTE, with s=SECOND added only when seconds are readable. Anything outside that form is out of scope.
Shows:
h=11 m=31
